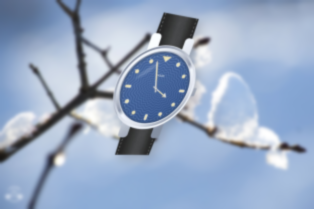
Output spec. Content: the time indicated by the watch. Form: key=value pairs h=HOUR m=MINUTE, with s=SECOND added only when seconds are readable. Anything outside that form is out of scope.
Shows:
h=3 m=57
